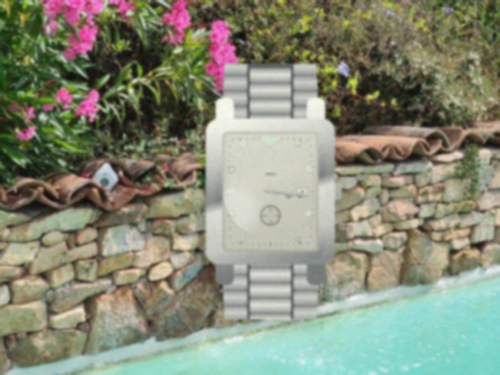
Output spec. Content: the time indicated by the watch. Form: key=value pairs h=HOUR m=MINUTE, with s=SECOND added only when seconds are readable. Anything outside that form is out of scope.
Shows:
h=3 m=16
